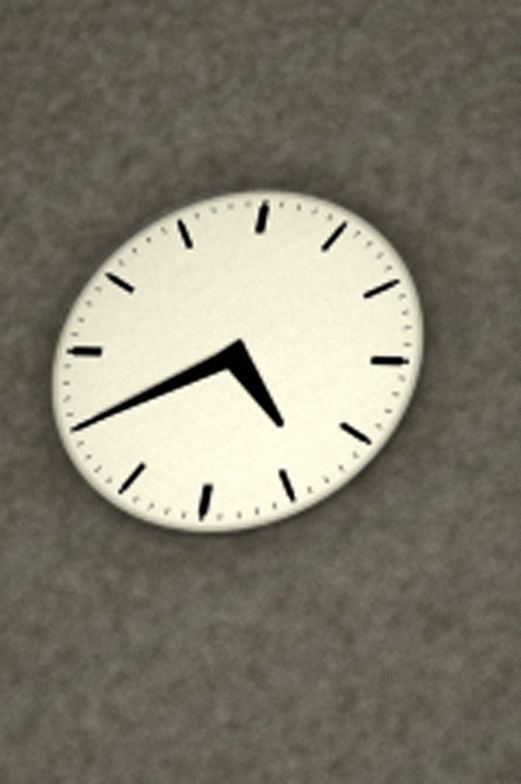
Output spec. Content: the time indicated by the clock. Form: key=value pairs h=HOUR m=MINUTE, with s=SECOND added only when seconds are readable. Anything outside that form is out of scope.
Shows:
h=4 m=40
